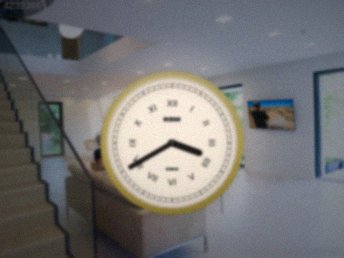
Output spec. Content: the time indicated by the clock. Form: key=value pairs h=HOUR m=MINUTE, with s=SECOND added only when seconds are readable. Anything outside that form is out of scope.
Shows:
h=3 m=40
